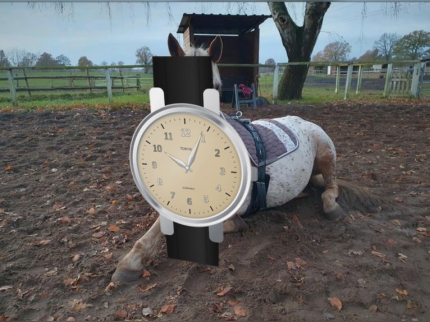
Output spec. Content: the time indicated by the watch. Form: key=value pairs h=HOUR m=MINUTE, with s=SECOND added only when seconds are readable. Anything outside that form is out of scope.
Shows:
h=10 m=4
